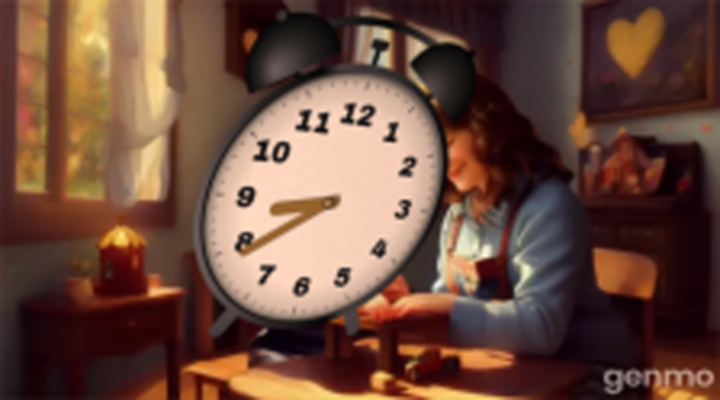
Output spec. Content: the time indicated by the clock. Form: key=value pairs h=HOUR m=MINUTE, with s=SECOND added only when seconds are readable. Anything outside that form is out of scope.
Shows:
h=8 m=39
